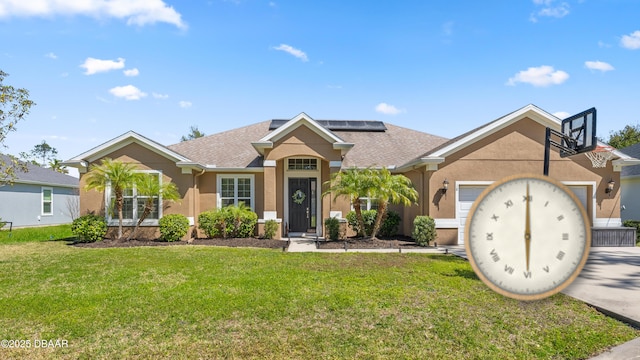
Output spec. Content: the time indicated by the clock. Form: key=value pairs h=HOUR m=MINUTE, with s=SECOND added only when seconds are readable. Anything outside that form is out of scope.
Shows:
h=6 m=0
